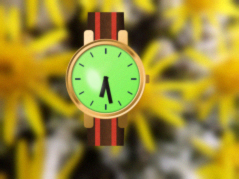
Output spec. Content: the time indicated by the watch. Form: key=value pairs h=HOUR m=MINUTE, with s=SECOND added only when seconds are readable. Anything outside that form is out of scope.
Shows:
h=6 m=28
